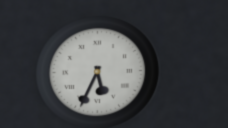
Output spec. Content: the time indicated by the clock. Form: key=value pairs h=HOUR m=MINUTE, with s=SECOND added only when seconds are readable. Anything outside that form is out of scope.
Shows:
h=5 m=34
